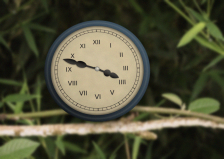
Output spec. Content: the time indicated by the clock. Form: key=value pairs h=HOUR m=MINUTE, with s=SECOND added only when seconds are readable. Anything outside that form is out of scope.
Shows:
h=3 m=48
